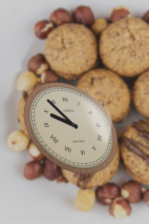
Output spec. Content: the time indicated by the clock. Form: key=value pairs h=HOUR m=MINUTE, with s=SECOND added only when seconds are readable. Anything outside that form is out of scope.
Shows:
h=9 m=54
